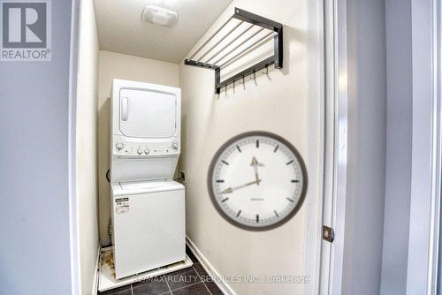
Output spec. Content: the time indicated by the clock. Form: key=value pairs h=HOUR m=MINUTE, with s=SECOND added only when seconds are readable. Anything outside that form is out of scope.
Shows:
h=11 m=42
